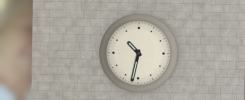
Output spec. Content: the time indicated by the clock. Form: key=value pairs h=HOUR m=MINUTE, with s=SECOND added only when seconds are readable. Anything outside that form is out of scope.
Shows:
h=10 m=32
